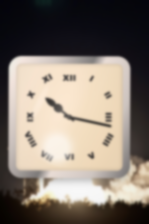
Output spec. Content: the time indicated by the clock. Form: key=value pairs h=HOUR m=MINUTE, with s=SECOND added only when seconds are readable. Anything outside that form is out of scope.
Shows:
h=10 m=17
